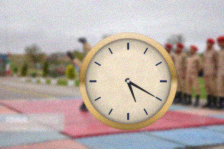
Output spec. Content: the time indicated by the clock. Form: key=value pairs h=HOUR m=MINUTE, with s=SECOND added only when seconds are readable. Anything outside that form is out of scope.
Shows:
h=5 m=20
